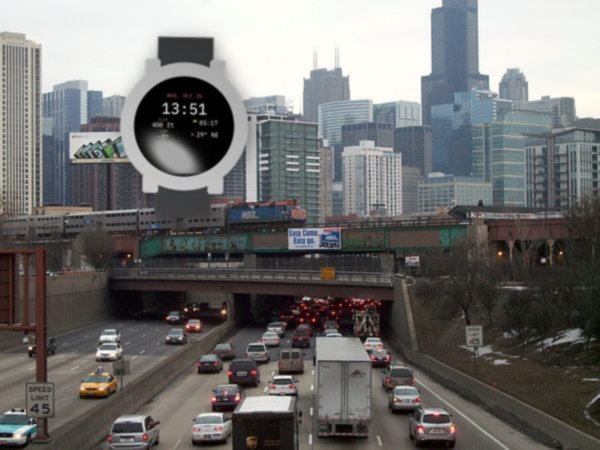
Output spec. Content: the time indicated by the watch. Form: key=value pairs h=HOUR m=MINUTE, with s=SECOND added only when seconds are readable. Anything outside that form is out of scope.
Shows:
h=13 m=51
